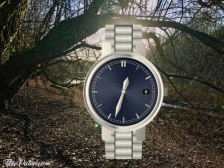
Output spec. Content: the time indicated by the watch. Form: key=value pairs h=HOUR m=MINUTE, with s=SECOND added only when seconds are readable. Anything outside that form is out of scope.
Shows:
h=12 m=33
